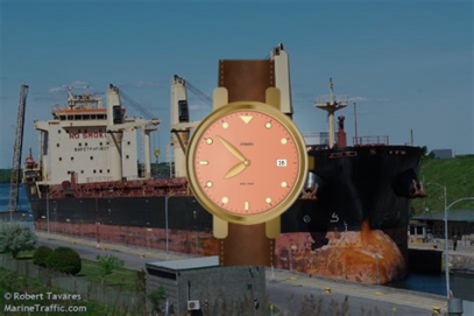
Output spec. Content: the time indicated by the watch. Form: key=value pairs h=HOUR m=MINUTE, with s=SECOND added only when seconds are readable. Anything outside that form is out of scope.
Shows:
h=7 m=52
